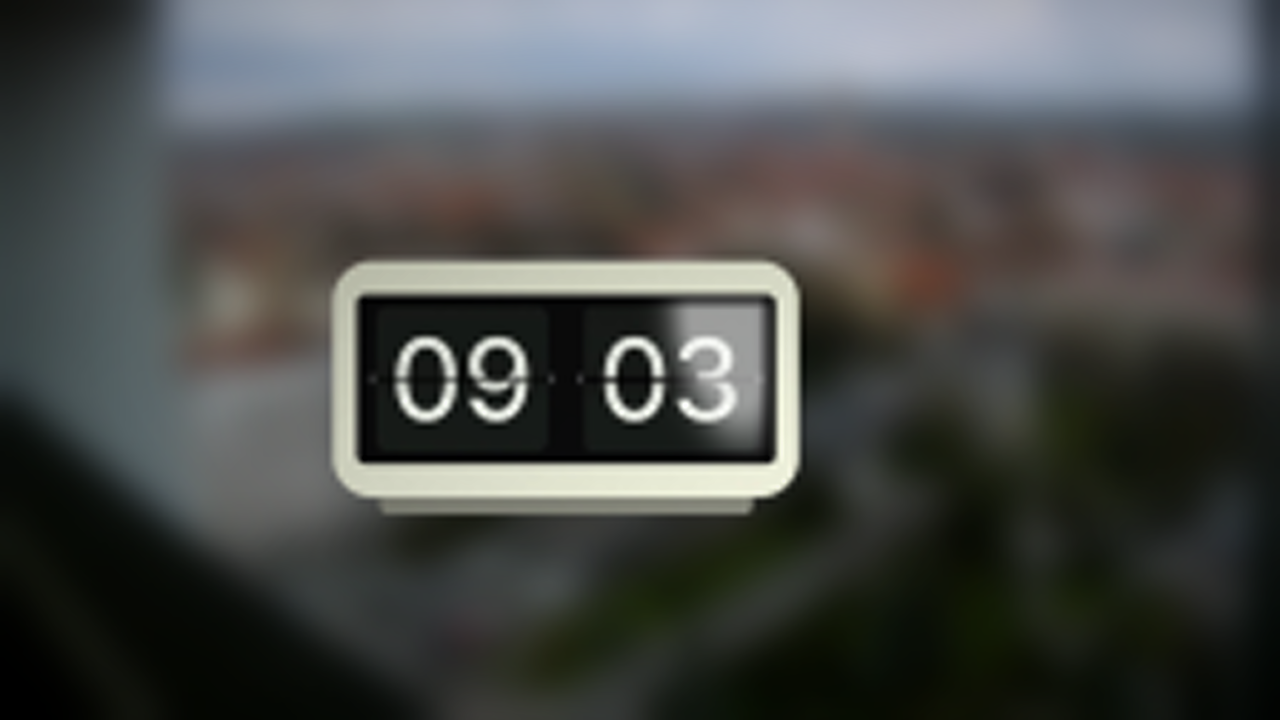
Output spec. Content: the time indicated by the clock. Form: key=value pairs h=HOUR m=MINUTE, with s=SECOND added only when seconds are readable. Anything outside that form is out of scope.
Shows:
h=9 m=3
